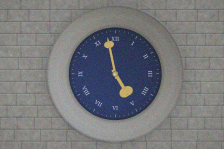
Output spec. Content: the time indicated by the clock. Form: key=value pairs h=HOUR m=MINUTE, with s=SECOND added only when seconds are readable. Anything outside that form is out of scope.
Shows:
h=4 m=58
